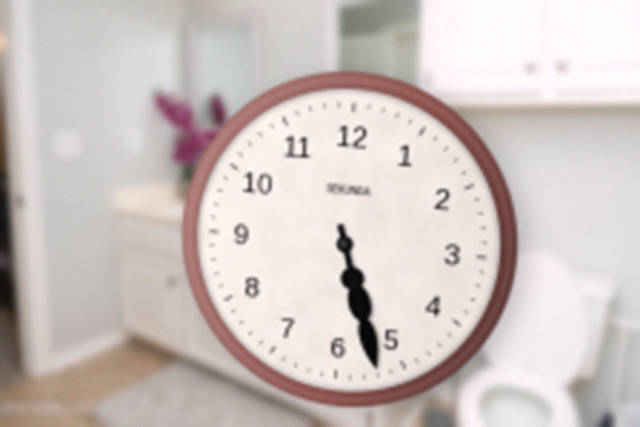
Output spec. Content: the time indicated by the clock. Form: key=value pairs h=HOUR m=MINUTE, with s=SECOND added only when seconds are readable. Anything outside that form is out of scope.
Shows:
h=5 m=27
